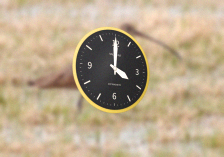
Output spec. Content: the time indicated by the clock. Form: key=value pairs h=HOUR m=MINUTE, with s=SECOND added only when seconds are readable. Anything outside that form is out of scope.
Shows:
h=4 m=0
